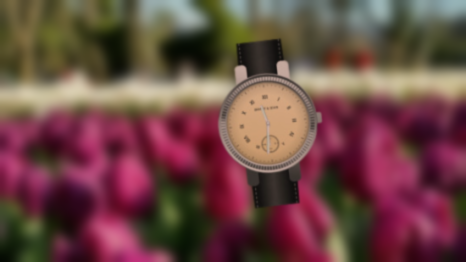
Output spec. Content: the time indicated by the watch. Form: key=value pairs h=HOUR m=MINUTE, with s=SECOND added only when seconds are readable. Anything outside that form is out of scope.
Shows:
h=11 m=31
